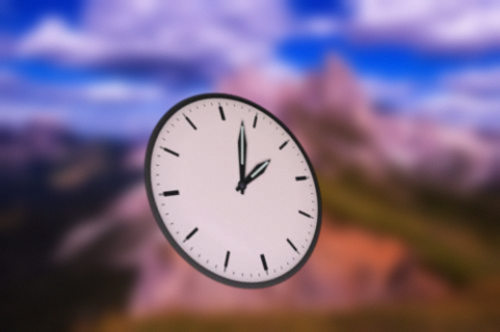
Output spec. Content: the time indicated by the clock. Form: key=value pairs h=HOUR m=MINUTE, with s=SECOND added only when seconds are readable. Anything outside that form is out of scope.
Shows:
h=2 m=3
